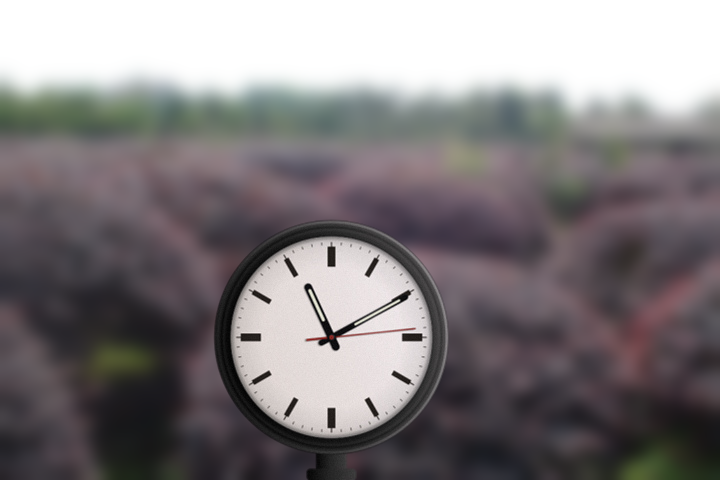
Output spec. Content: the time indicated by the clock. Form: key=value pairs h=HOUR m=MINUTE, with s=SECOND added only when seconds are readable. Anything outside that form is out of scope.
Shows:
h=11 m=10 s=14
